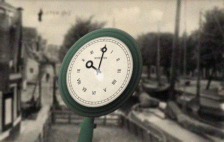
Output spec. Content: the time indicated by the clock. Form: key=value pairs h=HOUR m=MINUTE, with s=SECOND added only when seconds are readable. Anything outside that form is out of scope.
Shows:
h=10 m=1
